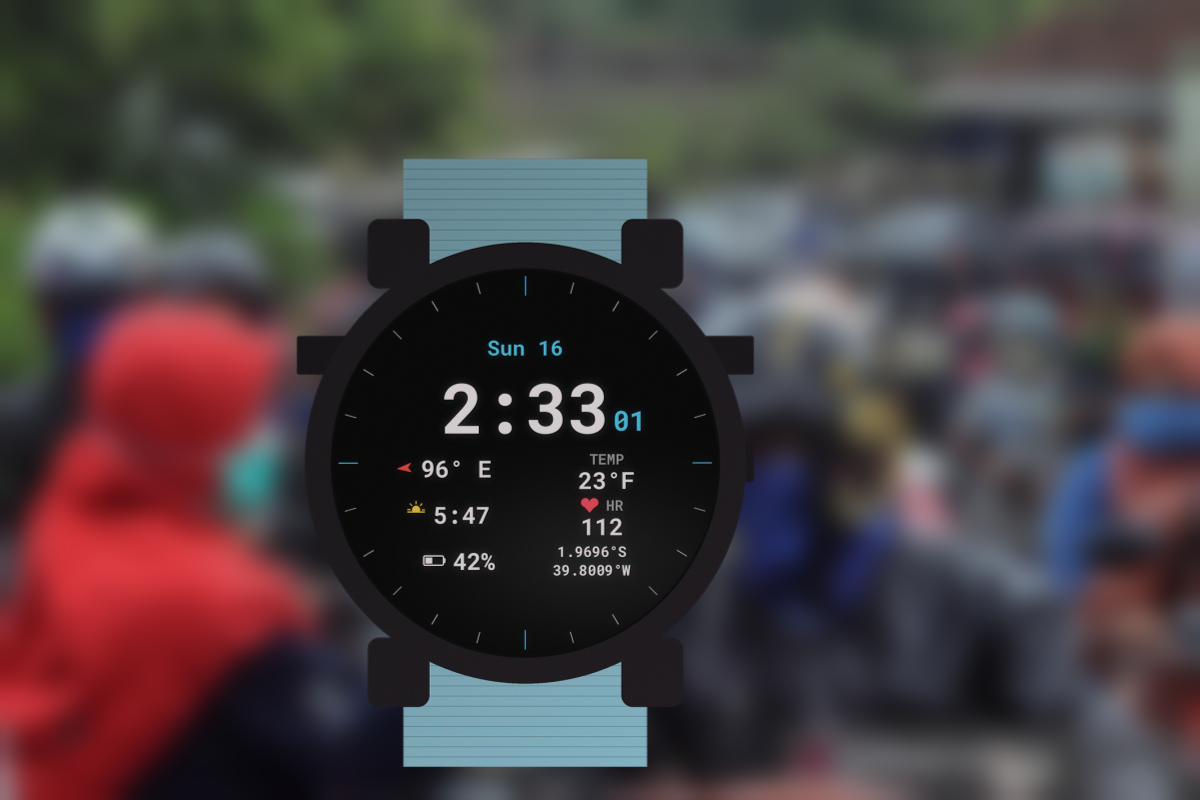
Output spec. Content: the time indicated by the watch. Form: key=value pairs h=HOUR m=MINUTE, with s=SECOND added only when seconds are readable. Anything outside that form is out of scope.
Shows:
h=2 m=33 s=1
